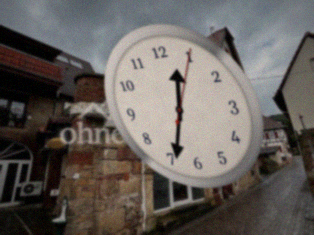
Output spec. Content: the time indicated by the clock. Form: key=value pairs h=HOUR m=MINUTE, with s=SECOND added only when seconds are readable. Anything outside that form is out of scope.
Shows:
h=12 m=34 s=5
